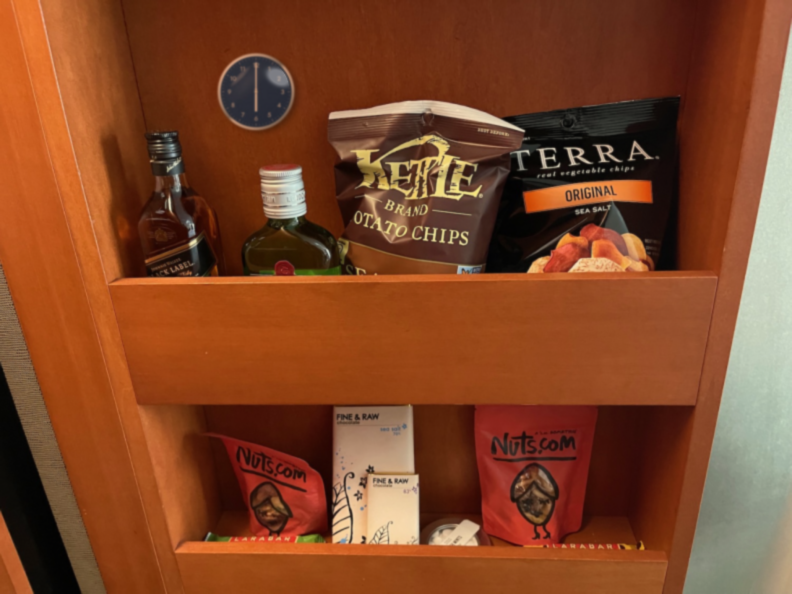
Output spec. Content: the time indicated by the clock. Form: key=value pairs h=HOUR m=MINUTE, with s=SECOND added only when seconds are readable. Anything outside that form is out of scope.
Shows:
h=6 m=0
